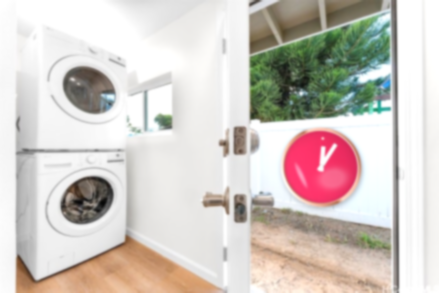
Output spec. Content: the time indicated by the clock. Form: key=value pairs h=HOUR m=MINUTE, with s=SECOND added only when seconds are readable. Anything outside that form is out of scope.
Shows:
h=12 m=5
